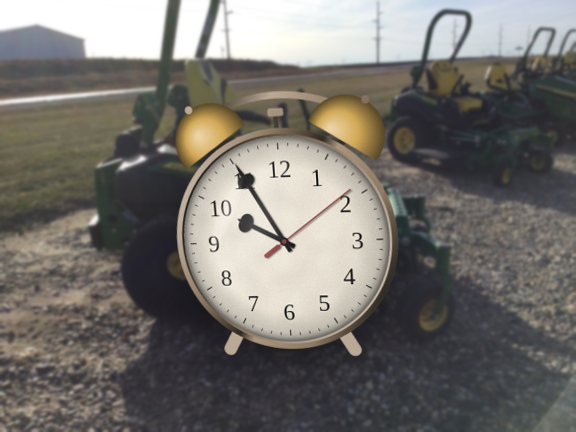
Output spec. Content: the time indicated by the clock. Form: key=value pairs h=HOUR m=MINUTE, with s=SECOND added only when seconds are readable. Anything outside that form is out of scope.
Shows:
h=9 m=55 s=9
